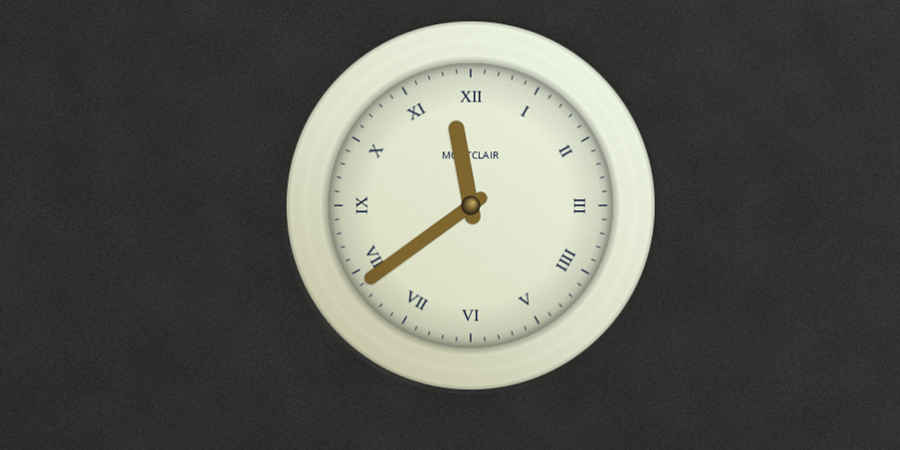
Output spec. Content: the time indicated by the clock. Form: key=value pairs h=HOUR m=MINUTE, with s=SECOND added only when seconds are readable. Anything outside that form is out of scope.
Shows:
h=11 m=39
